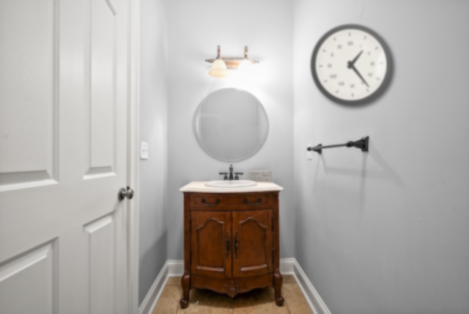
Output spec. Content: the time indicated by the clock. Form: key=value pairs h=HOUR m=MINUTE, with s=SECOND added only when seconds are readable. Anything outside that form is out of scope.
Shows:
h=1 m=24
